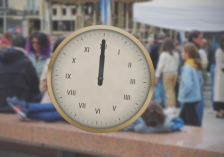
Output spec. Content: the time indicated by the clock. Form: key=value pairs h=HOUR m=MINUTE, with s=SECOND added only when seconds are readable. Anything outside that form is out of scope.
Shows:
h=12 m=0
